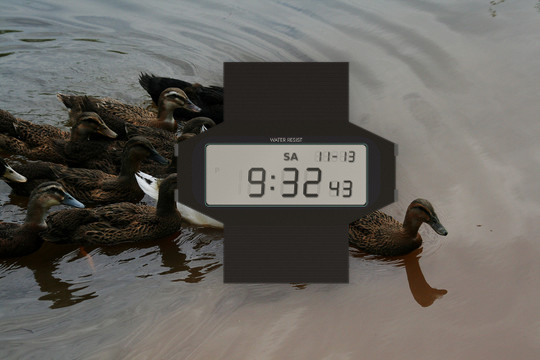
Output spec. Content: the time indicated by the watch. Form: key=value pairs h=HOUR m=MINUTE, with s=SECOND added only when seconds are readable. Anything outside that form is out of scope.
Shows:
h=9 m=32 s=43
